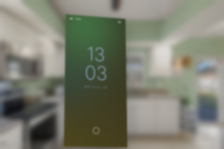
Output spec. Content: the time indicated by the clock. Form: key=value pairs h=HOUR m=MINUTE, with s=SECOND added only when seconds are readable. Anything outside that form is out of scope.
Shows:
h=13 m=3
